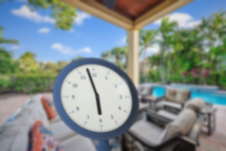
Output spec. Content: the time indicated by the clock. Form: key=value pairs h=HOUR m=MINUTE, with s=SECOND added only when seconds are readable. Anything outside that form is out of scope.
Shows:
h=5 m=58
